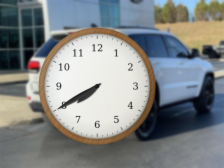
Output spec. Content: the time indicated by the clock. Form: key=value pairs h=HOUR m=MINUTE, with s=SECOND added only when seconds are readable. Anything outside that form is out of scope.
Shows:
h=7 m=40
